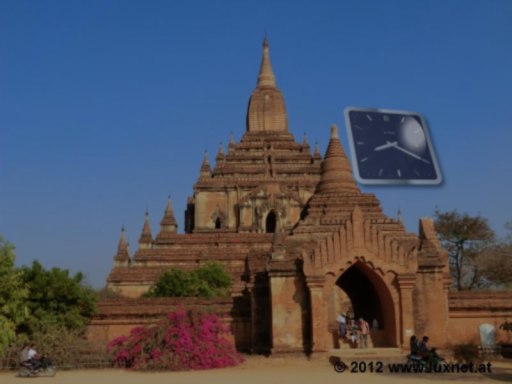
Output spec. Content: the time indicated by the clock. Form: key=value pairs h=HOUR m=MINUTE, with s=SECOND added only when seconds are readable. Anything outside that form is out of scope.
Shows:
h=8 m=20
